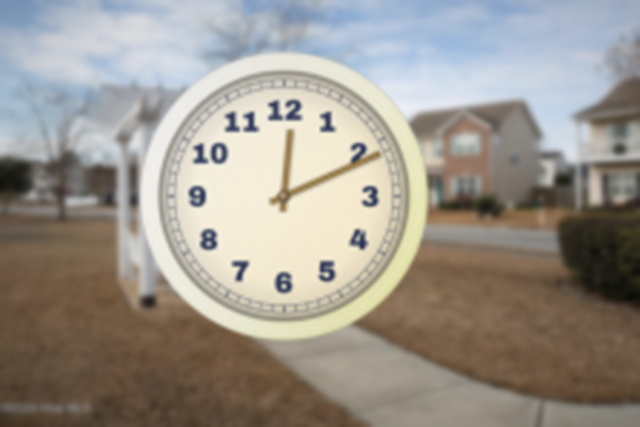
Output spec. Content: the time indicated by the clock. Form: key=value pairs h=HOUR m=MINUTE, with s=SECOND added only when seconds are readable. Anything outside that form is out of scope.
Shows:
h=12 m=11
